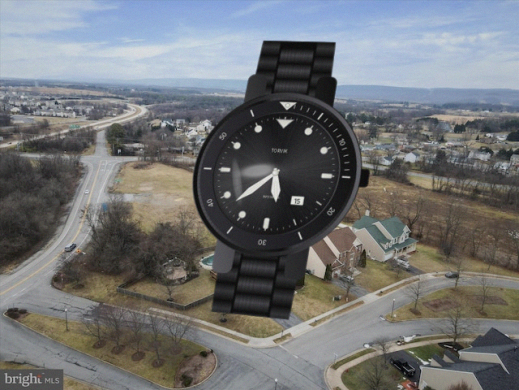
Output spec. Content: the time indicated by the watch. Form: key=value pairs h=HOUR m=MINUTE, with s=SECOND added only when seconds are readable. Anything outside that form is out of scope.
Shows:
h=5 m=38
